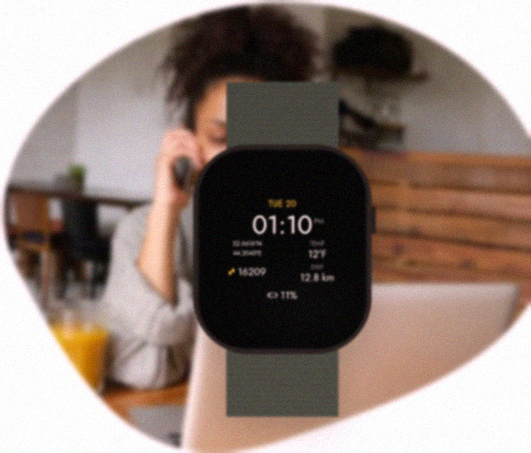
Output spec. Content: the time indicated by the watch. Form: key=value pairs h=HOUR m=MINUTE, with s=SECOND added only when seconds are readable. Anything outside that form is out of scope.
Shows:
h=1 m=10
